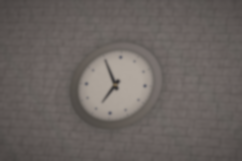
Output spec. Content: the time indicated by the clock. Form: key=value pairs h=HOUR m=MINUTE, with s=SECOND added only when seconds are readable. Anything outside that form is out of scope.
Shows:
h=6 m=55
